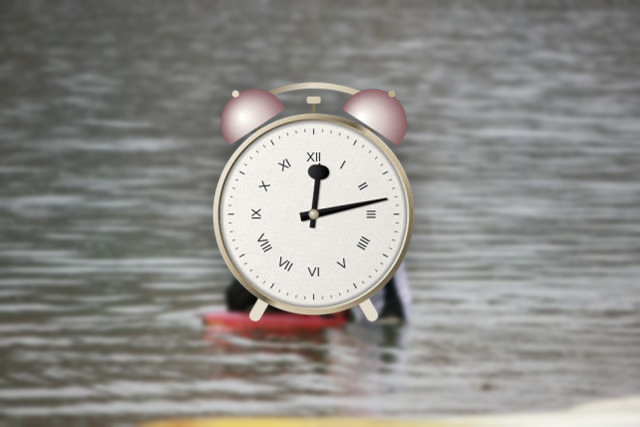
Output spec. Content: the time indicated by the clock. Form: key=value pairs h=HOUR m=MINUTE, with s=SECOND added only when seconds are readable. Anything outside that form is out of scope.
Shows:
h=12 m=13
